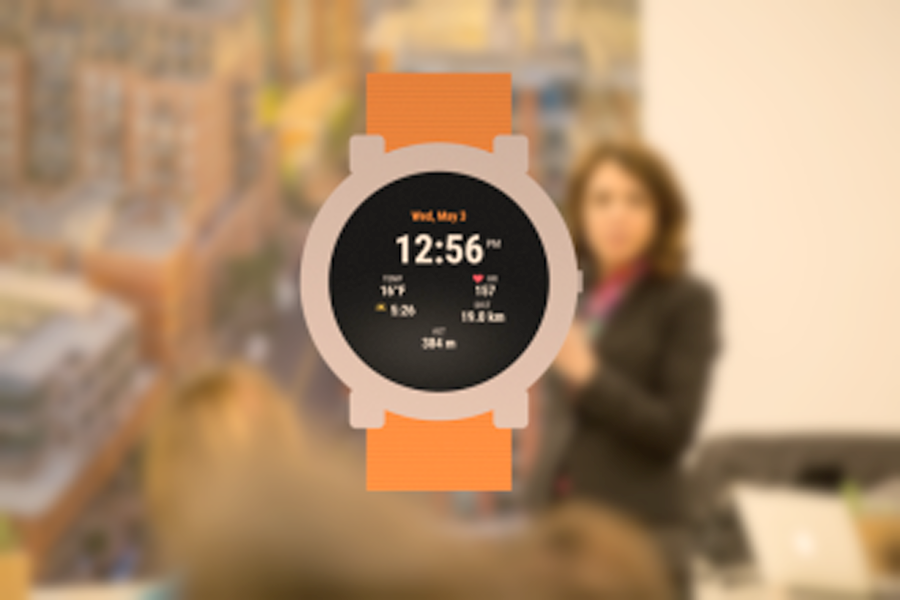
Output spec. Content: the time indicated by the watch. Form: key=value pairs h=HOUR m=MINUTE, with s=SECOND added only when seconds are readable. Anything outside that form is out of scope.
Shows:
h=12 m=56
